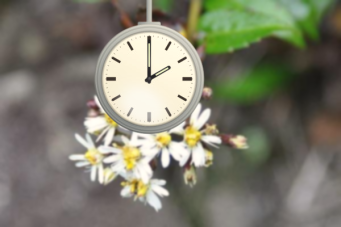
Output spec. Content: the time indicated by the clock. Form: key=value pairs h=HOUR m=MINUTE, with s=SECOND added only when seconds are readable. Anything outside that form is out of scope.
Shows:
h=2 m=0
